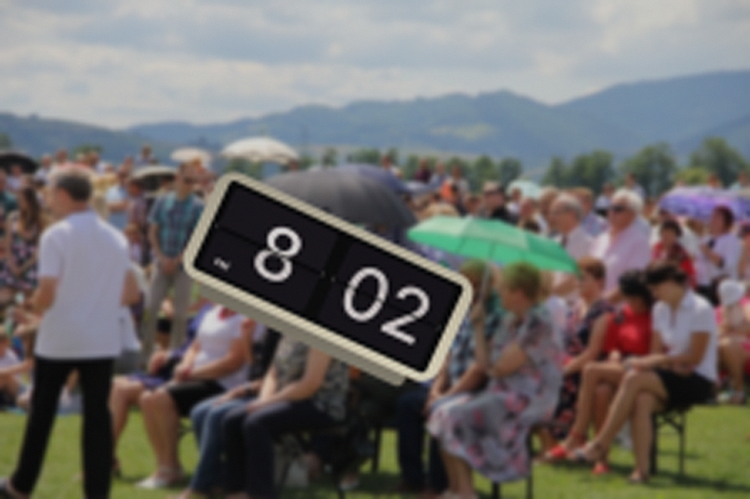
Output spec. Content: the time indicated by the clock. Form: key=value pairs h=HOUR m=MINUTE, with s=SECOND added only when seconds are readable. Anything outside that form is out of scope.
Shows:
h=8 m=2
